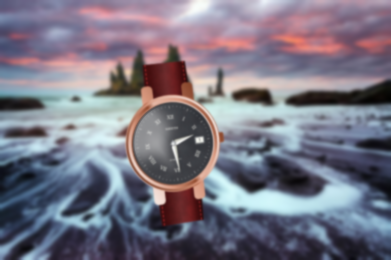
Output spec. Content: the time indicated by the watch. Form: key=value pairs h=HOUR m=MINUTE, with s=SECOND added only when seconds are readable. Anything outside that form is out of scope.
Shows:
h=2 m=29
